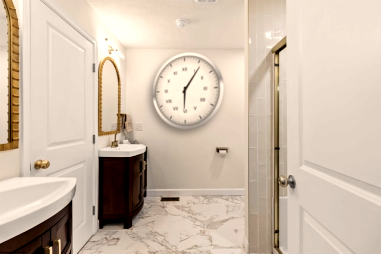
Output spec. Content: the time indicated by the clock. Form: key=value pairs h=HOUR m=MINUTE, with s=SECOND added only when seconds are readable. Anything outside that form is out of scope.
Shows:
h=6 m=6
